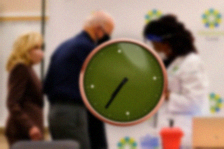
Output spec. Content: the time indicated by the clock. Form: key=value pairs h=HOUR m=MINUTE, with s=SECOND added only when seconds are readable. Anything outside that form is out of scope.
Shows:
h=7 m=37
